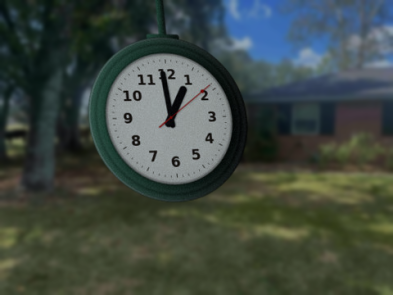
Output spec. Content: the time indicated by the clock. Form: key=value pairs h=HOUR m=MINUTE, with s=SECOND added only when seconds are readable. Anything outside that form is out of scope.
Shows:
h=12 m=59 s=9
